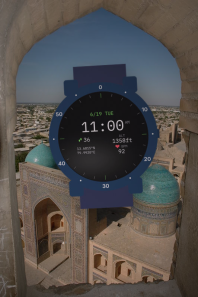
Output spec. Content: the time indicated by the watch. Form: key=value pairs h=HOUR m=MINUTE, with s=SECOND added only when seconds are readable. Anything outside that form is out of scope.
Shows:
h=11 m=0
